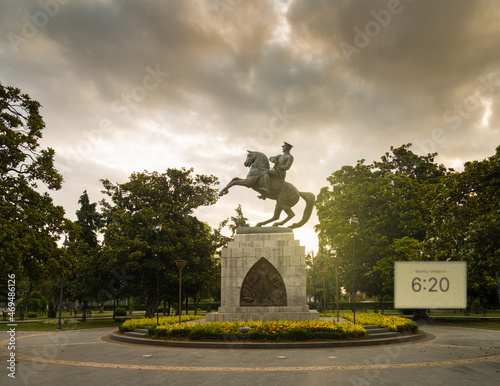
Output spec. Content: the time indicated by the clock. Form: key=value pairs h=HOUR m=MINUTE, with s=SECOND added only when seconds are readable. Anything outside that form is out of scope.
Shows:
h=6 m=20
